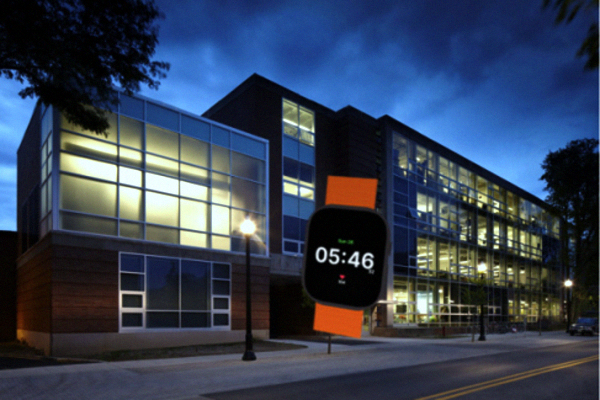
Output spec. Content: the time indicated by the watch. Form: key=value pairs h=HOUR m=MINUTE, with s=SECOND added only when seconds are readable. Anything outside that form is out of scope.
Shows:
h=5 m=46
